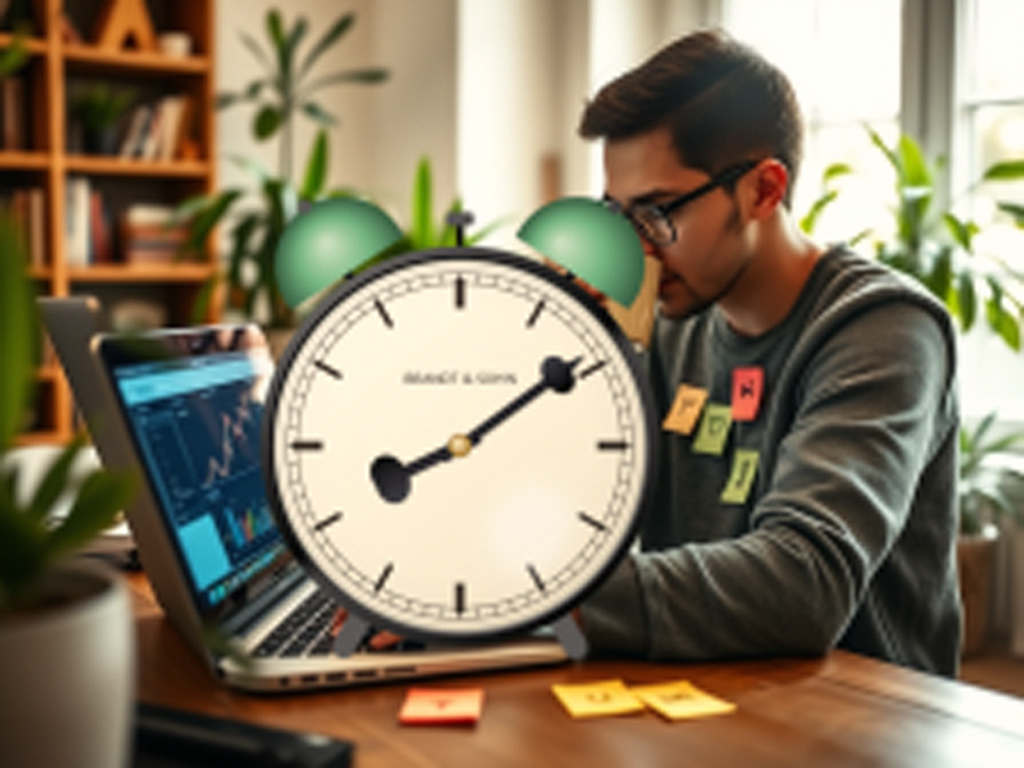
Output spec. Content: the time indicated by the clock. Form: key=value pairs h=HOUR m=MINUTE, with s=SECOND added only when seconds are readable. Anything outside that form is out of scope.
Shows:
h=8 m=9
